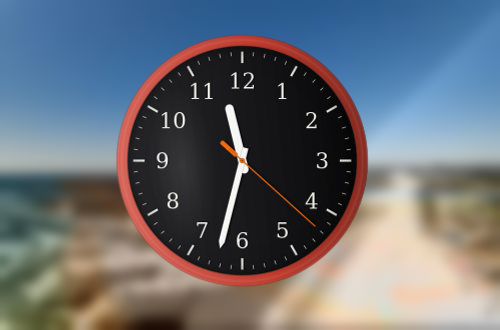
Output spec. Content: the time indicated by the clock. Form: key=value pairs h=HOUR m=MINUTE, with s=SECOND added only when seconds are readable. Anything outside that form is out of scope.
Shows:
h=11 m=32 s=22
